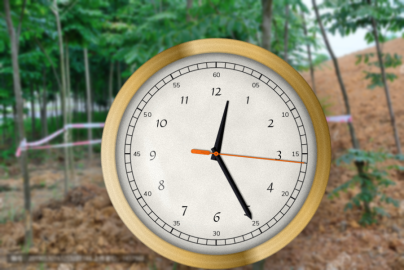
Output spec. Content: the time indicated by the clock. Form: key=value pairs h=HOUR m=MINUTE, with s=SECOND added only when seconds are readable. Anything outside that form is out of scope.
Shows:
h=12 m=25 s=16
